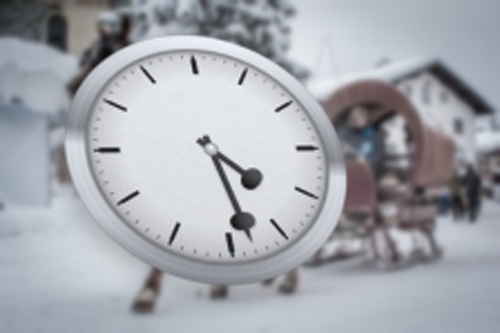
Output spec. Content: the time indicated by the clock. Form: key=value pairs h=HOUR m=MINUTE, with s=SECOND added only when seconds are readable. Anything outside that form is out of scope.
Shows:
h=4 m=28
